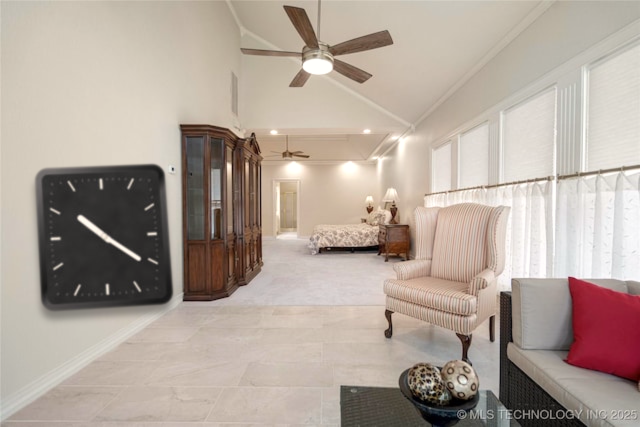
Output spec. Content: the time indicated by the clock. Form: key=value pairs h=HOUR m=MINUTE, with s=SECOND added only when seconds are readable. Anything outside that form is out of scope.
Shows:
h=10 m=21
